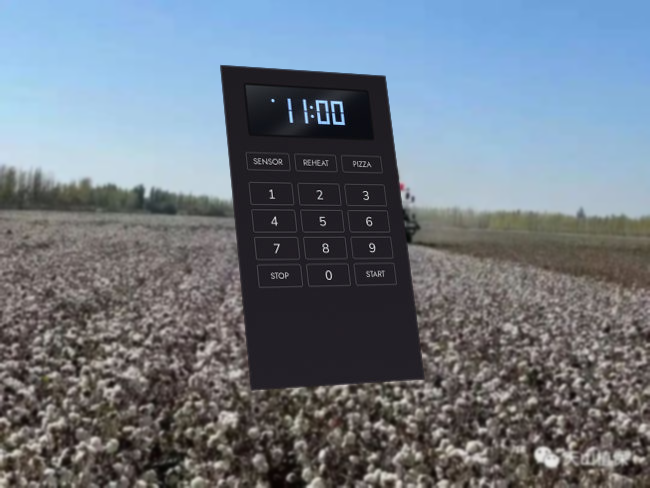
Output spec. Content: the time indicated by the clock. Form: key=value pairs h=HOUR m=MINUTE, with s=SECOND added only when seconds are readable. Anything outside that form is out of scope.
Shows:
h=11 m=0
